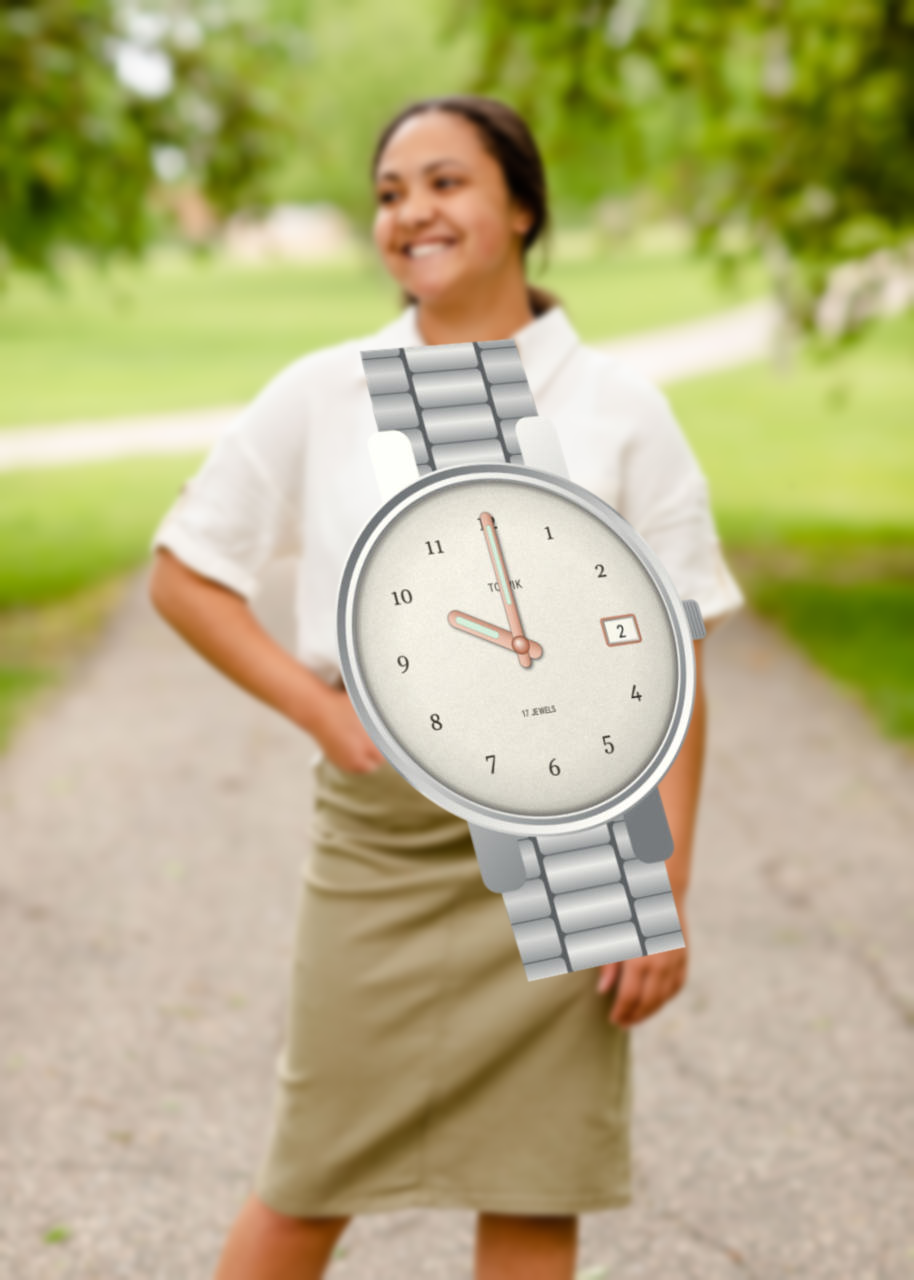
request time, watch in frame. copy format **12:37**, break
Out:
**10:00**
